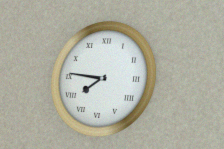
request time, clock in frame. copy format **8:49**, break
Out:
**7:46**
